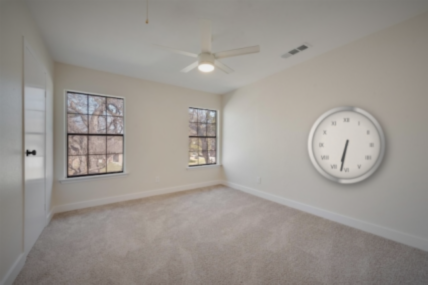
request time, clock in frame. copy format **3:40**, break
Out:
**6:32**
